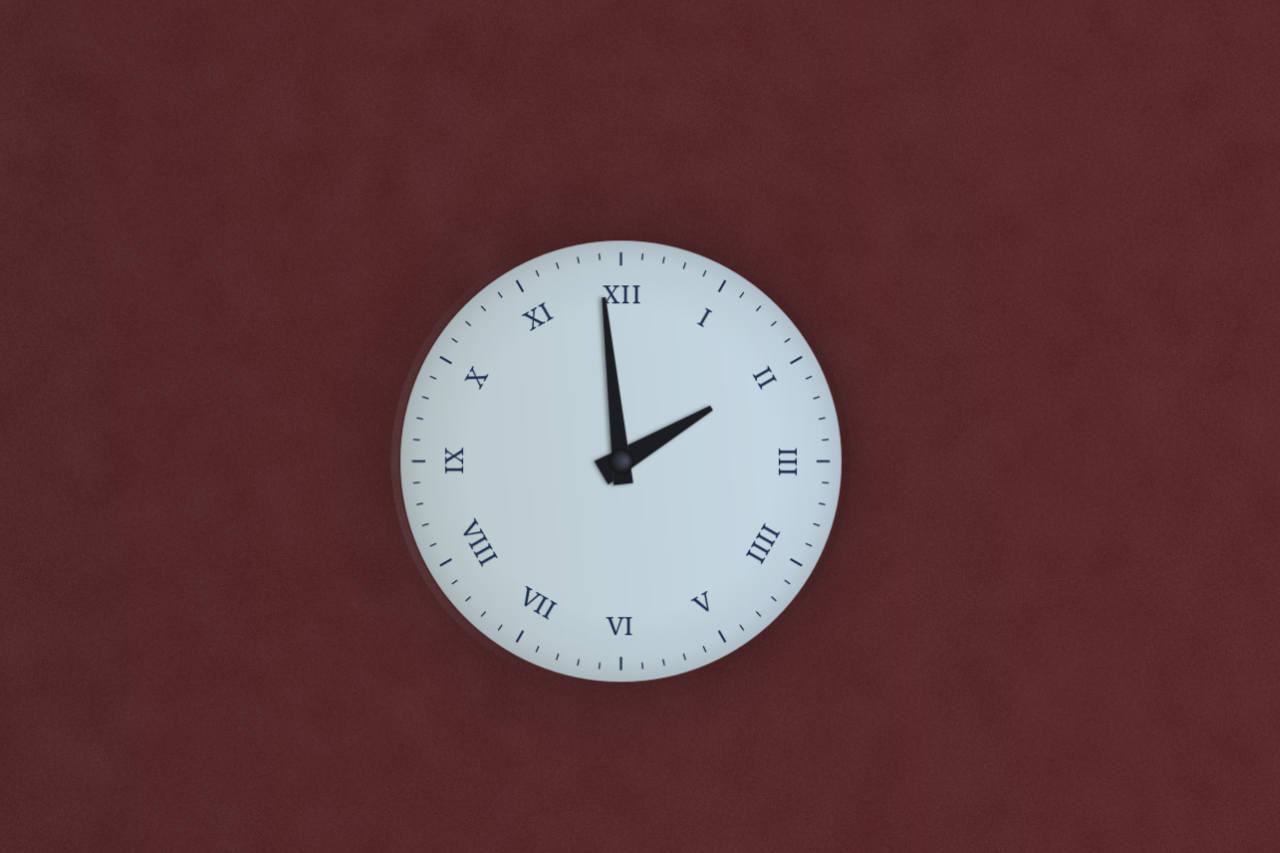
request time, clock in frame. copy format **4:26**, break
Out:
**1:59**
